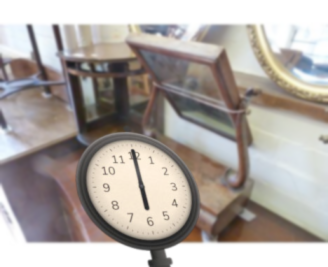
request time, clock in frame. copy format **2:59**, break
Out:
**6:00**
